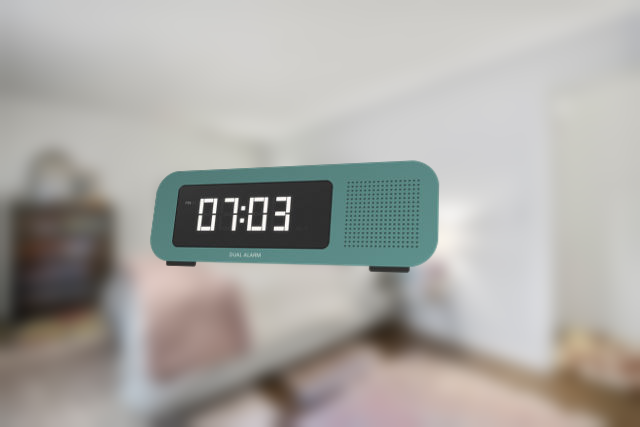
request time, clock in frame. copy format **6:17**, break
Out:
**7:03**
